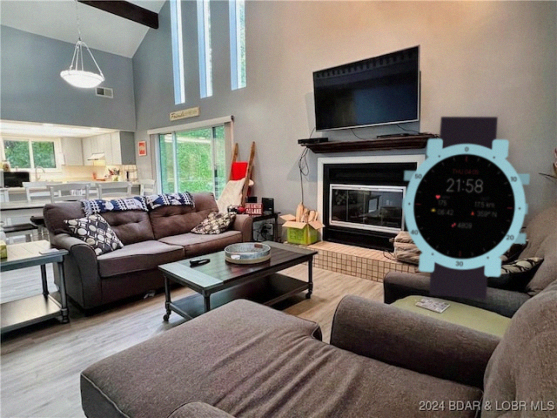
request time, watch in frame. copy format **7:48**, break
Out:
**21:58**
